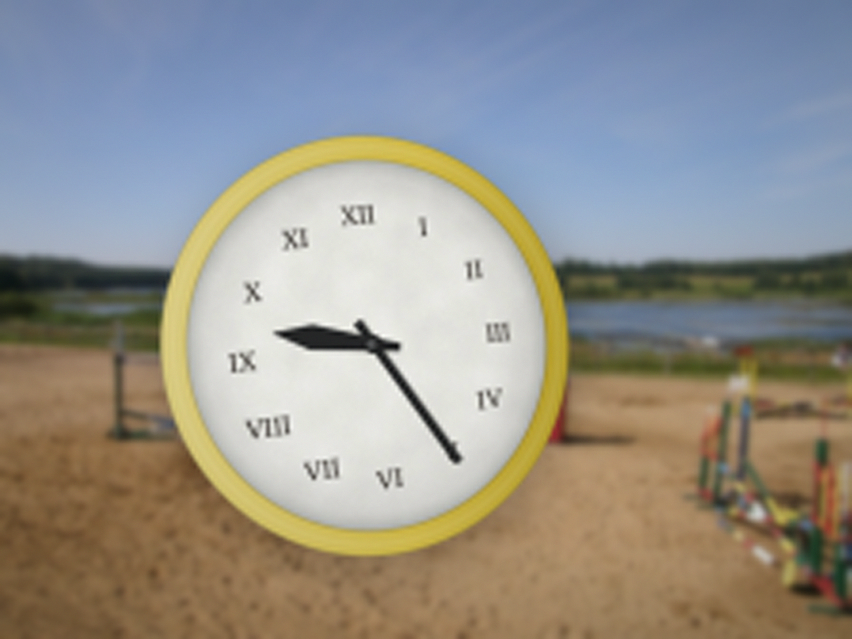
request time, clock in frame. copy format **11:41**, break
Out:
**9:25**
